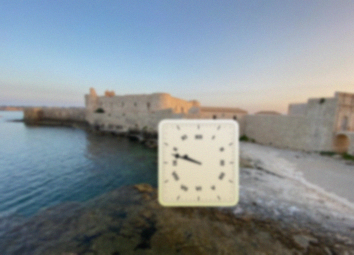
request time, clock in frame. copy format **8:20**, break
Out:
**9:48**
